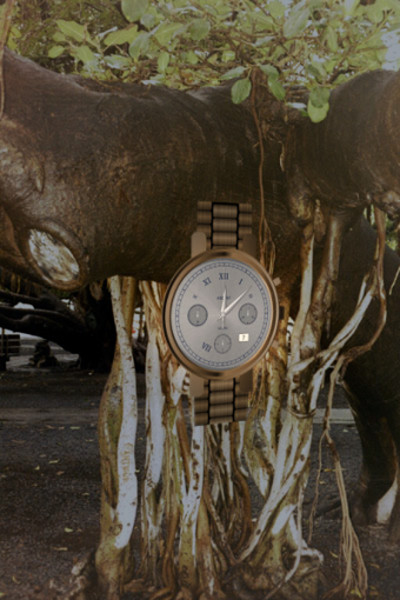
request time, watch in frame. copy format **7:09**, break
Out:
**12:08**
